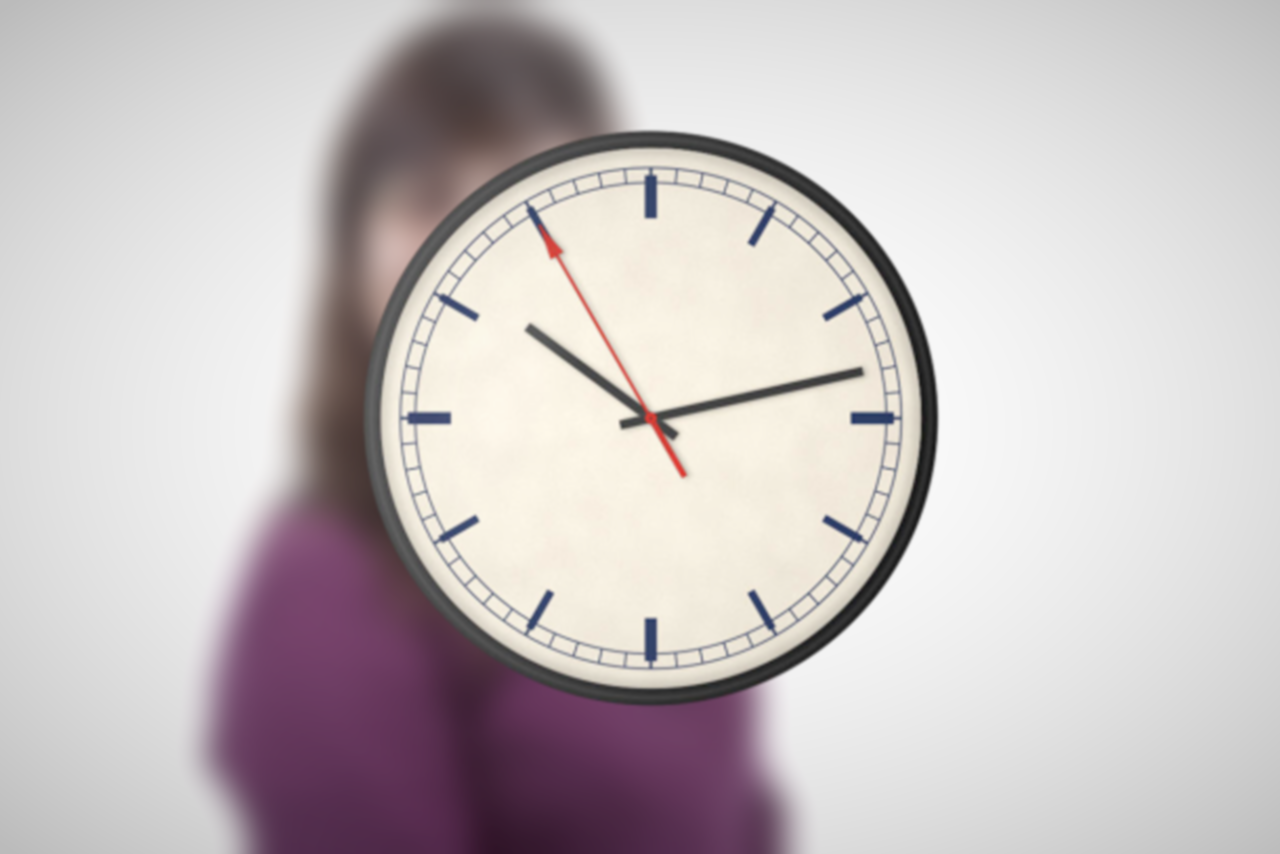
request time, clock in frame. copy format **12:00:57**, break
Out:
**10:12:55**
